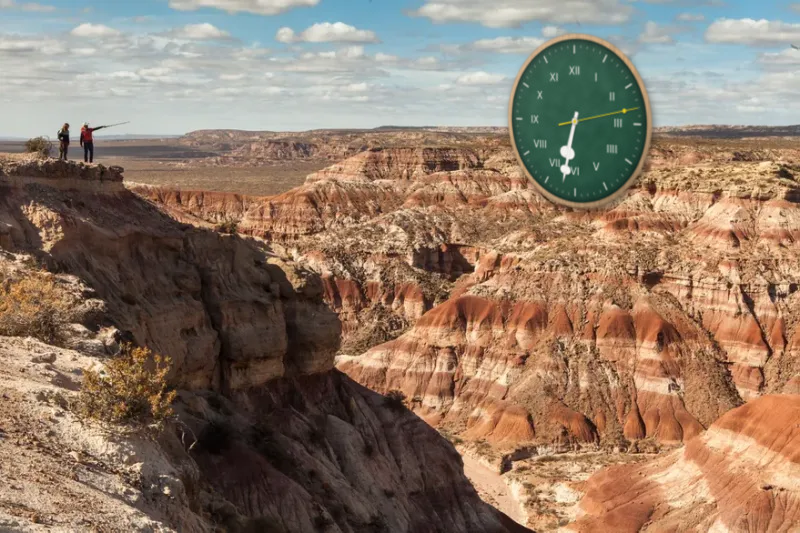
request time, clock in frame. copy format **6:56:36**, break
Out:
**6:32:13**
